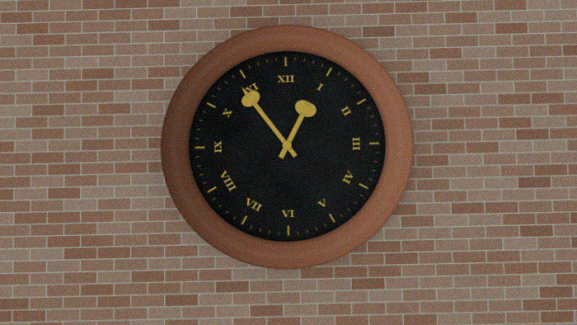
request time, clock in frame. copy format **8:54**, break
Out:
**12:54**
